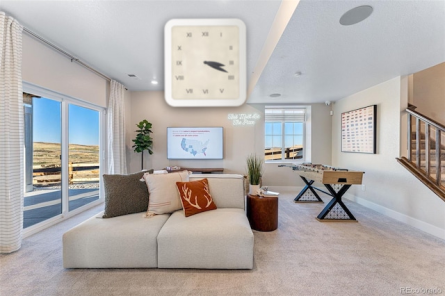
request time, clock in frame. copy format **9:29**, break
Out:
**3:19**
